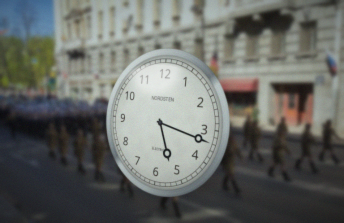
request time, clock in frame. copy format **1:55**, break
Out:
**5:17**
